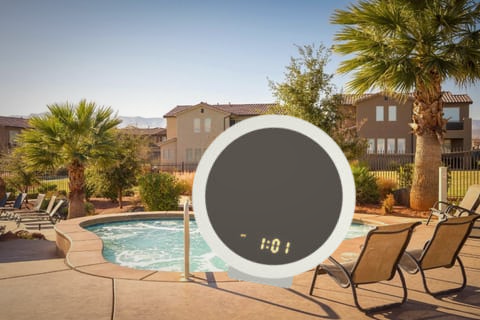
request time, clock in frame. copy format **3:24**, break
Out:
**1:01**
